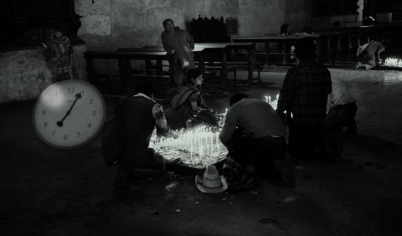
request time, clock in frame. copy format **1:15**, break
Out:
**7:04**
